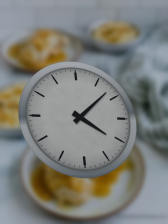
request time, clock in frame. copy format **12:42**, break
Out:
**4:08**
